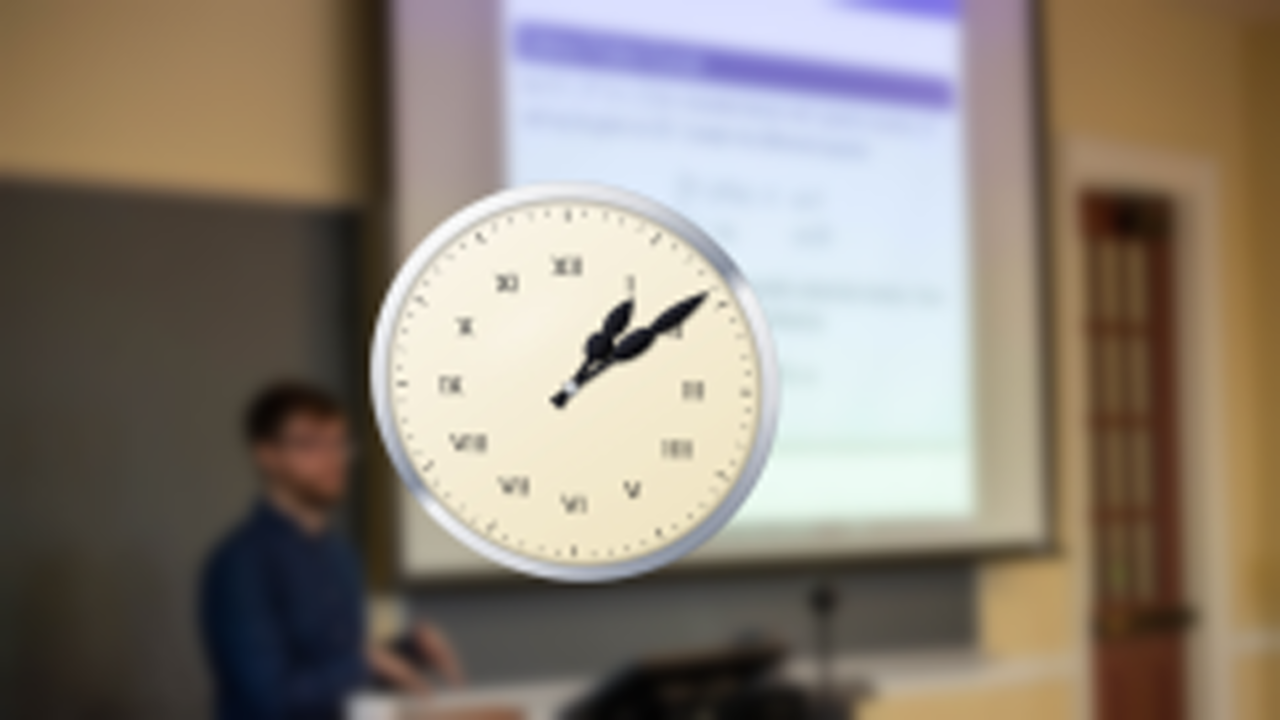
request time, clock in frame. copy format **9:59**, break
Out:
**1:09**
